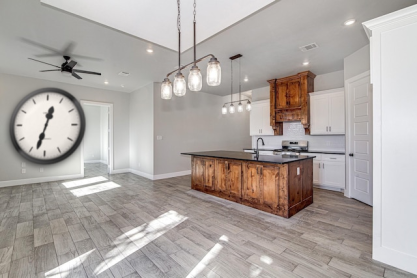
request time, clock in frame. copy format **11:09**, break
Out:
**12:33**
